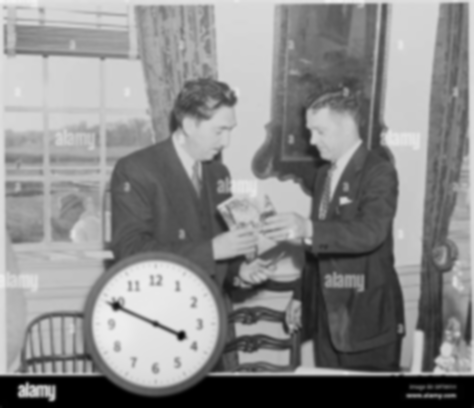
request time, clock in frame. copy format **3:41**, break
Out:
**3:49**
